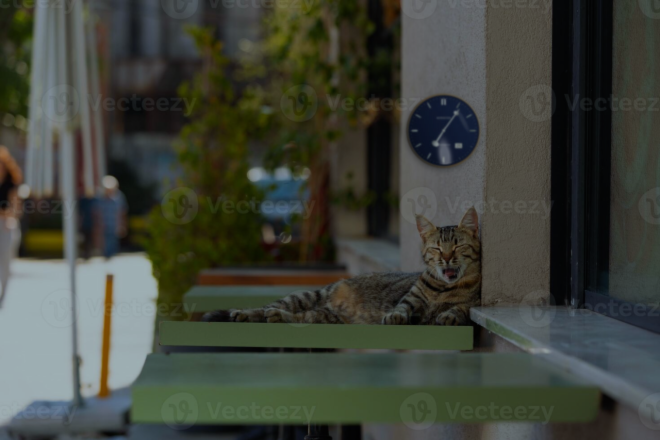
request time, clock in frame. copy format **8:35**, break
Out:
**7:06**
